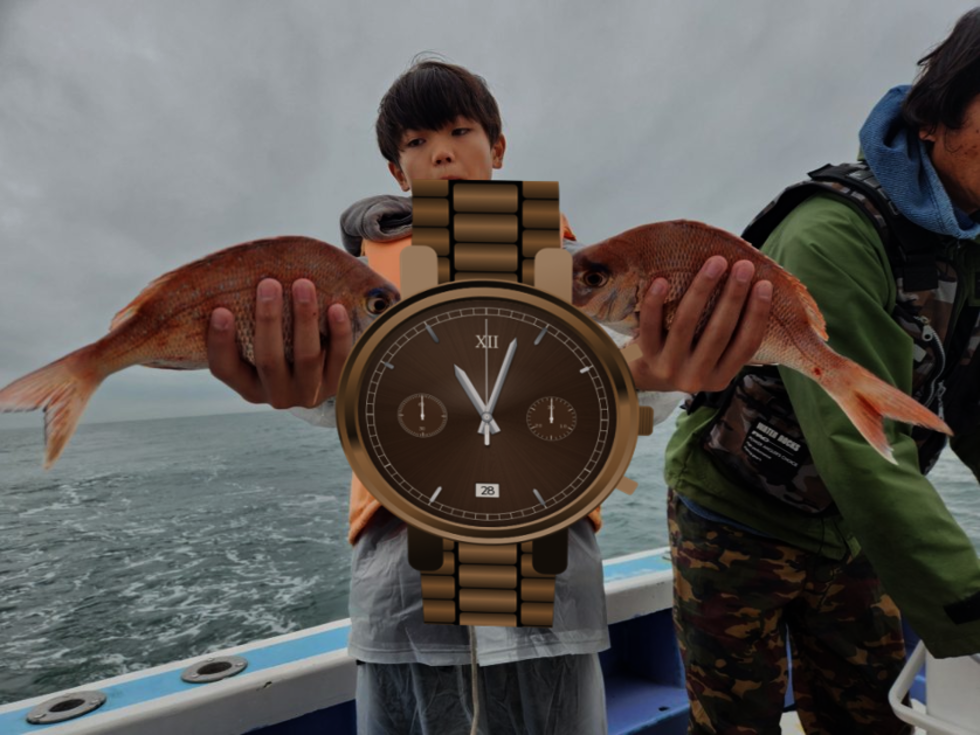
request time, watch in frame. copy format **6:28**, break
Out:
**11:03**
